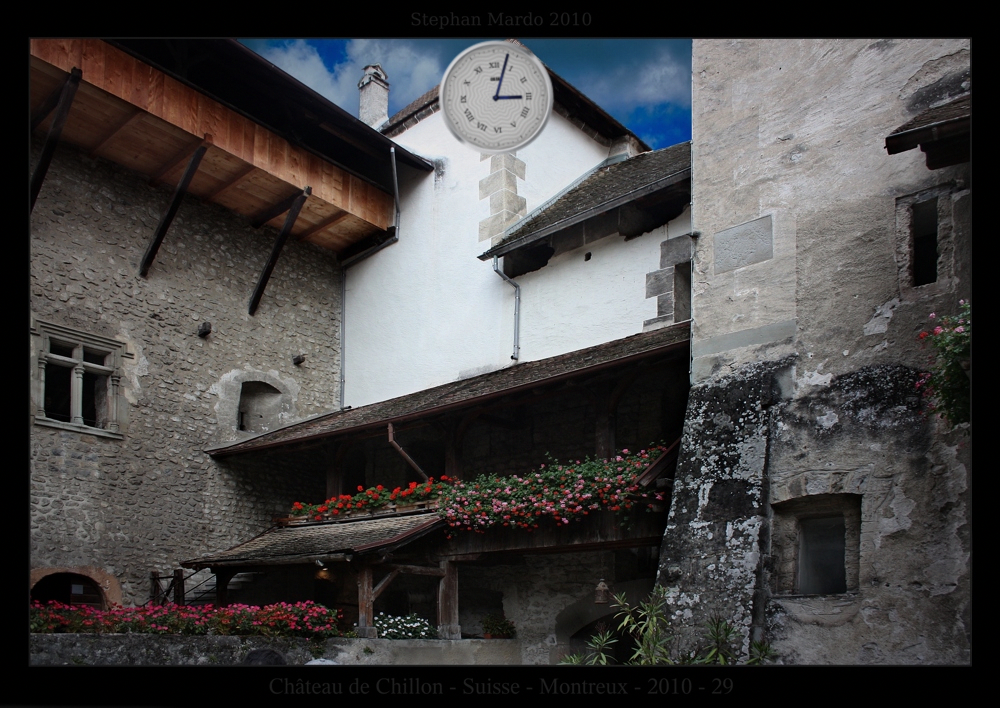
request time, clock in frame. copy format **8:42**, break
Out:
**3:03**
